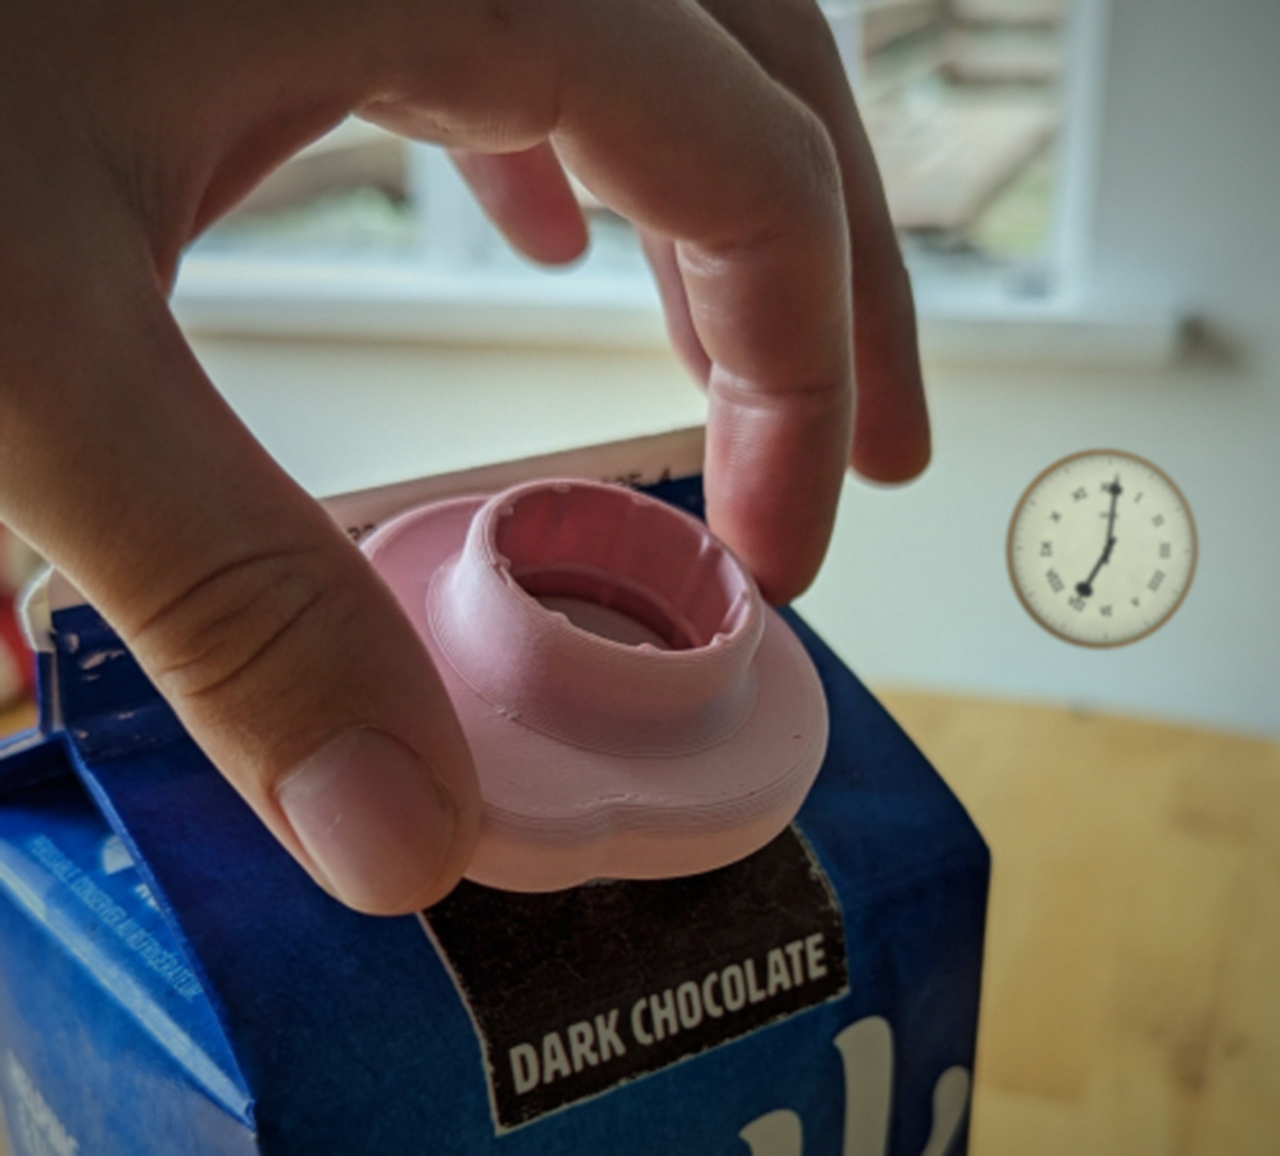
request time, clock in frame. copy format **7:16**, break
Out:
**7:01**
